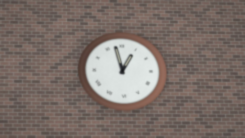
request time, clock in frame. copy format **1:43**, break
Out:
**12:58**
